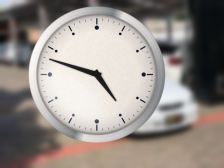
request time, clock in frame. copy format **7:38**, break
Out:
**4:48**
